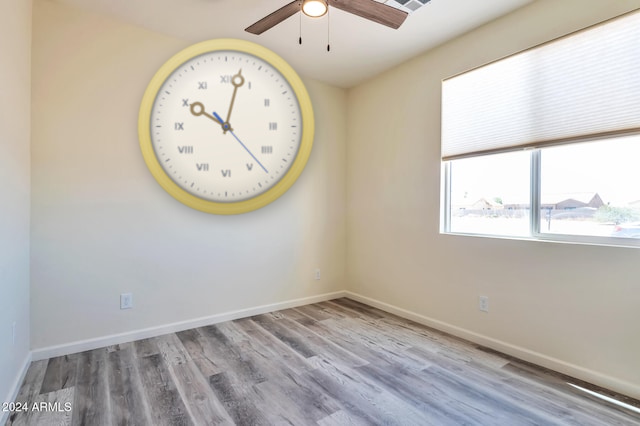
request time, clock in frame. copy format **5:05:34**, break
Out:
**10:02:23**
